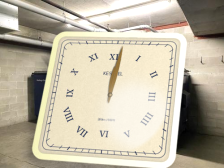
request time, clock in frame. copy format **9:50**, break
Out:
**12:01**
